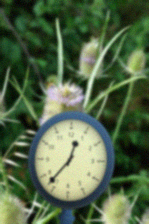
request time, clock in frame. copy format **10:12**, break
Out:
**12:37**
